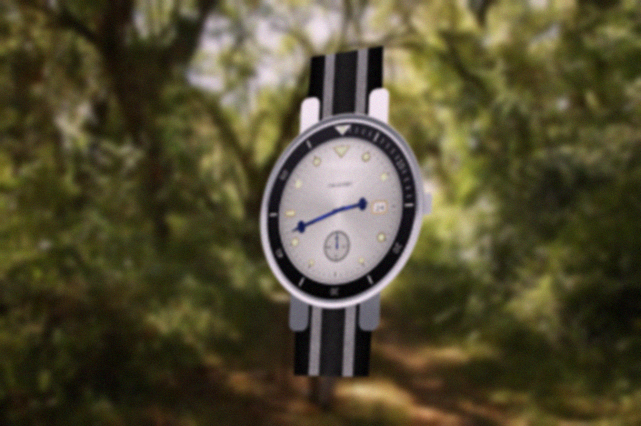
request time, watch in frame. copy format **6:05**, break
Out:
**2:42**
